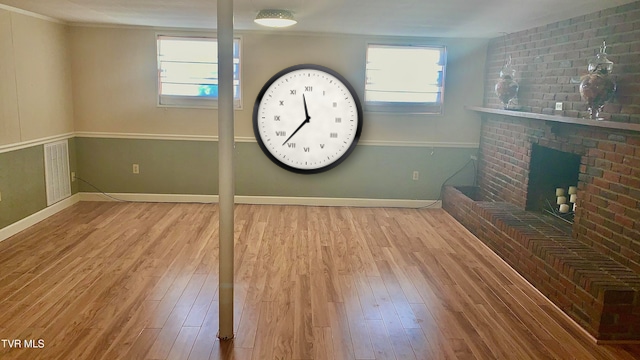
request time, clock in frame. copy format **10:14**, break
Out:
**11:37**
